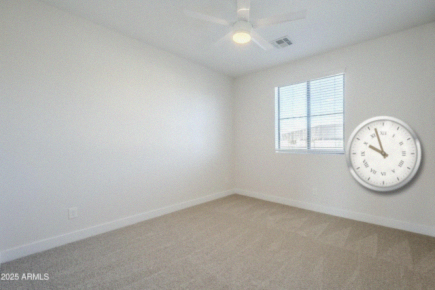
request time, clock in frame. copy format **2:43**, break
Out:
**9:57**
